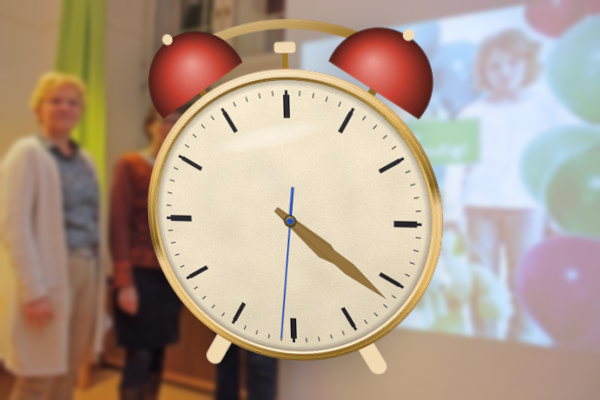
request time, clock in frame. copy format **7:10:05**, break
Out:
**4:21:31**
